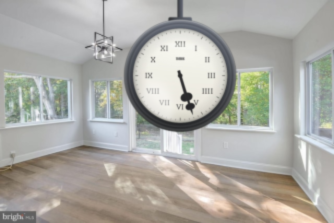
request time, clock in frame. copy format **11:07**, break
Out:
**5:27**
